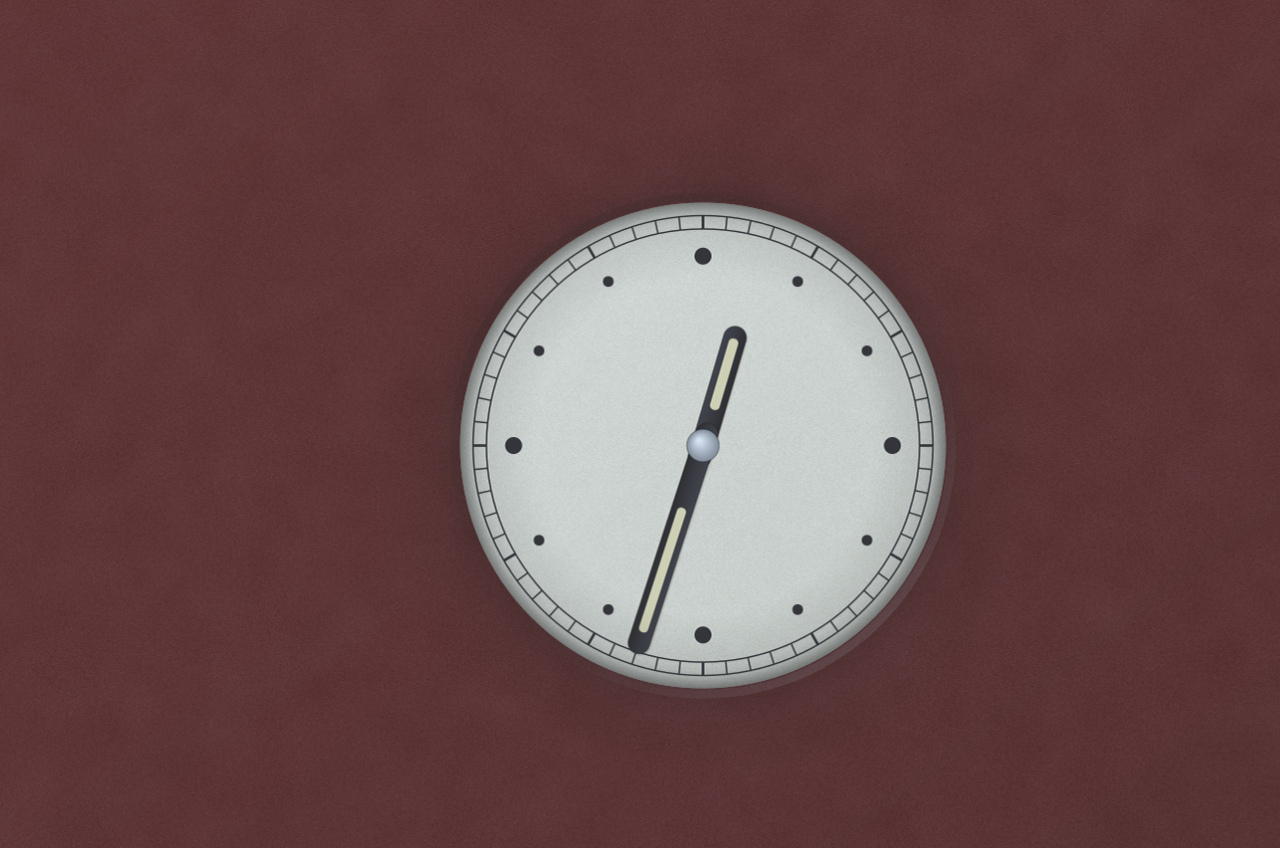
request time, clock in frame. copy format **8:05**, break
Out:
**12:33**
